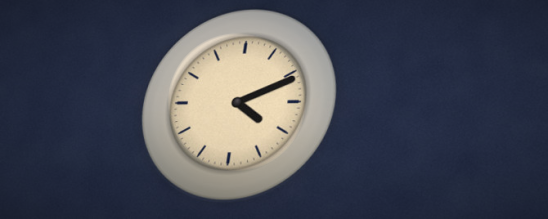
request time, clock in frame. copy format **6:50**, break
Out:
**4:11**
